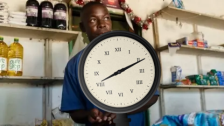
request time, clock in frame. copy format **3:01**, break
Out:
**8:11**
